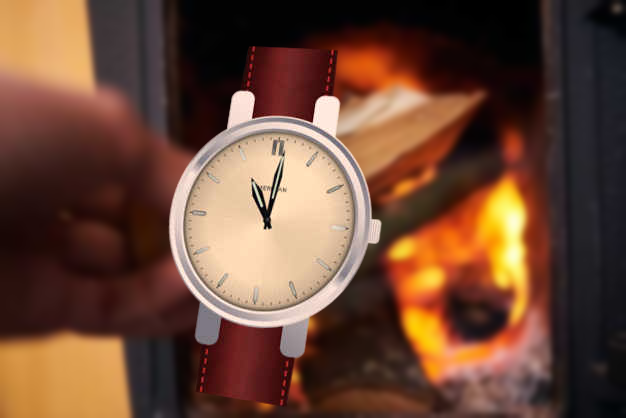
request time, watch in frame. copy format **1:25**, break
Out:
**11:01**
